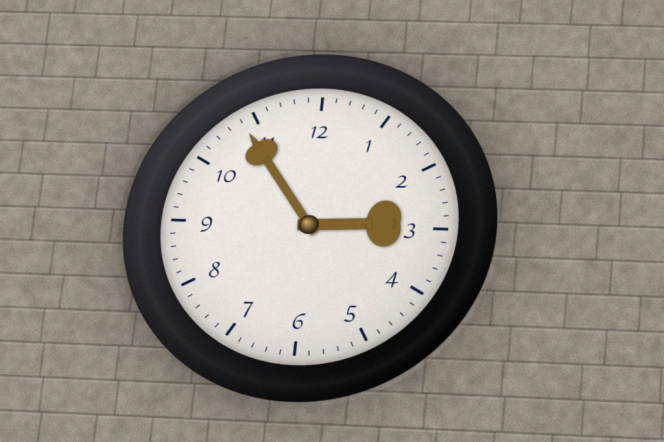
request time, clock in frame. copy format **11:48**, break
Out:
**2:54**
